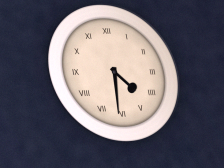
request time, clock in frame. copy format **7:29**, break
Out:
**4:31**
